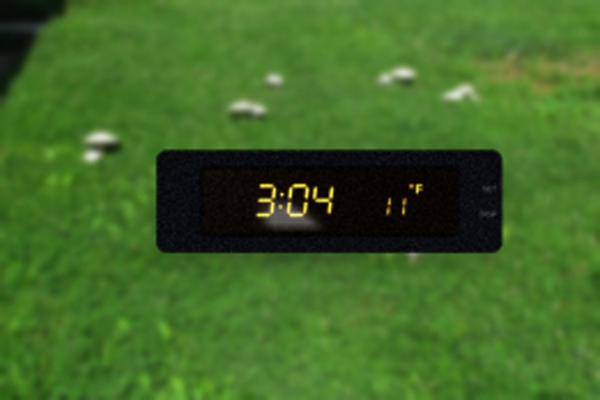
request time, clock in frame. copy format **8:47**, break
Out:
**3:04**
